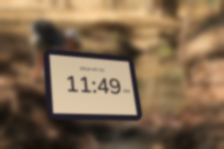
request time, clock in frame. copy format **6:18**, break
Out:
**11:49**
